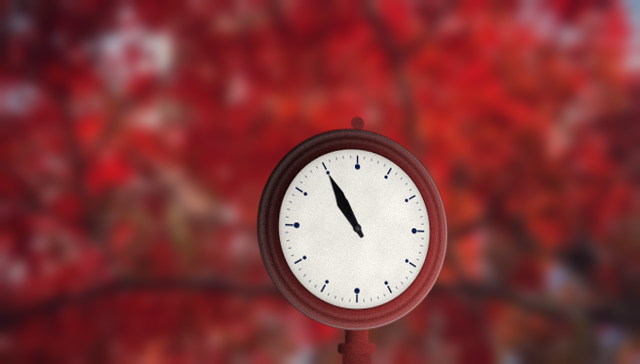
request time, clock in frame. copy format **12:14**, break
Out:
**10:55**
